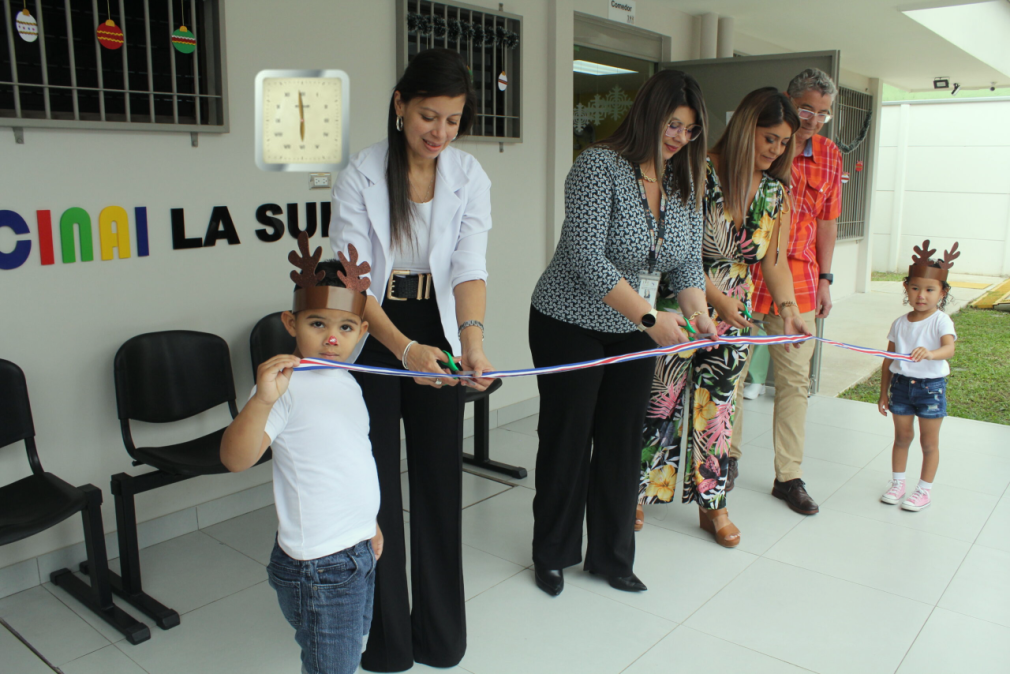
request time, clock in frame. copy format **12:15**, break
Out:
**5:59**
